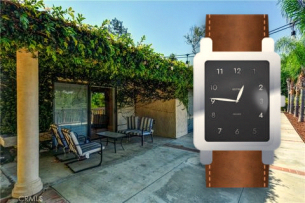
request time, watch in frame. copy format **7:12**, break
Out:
**12:46**
